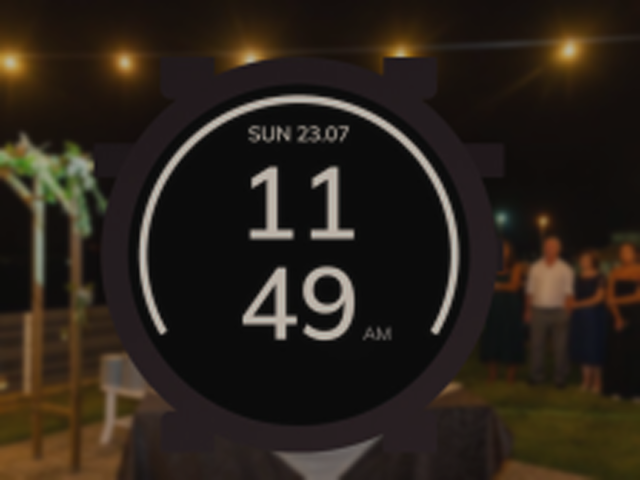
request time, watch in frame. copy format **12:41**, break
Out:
**11:49**
